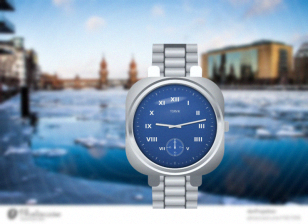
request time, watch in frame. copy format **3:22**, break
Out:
**9:13**
